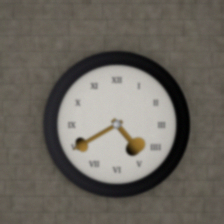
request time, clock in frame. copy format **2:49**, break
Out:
**4:40**
